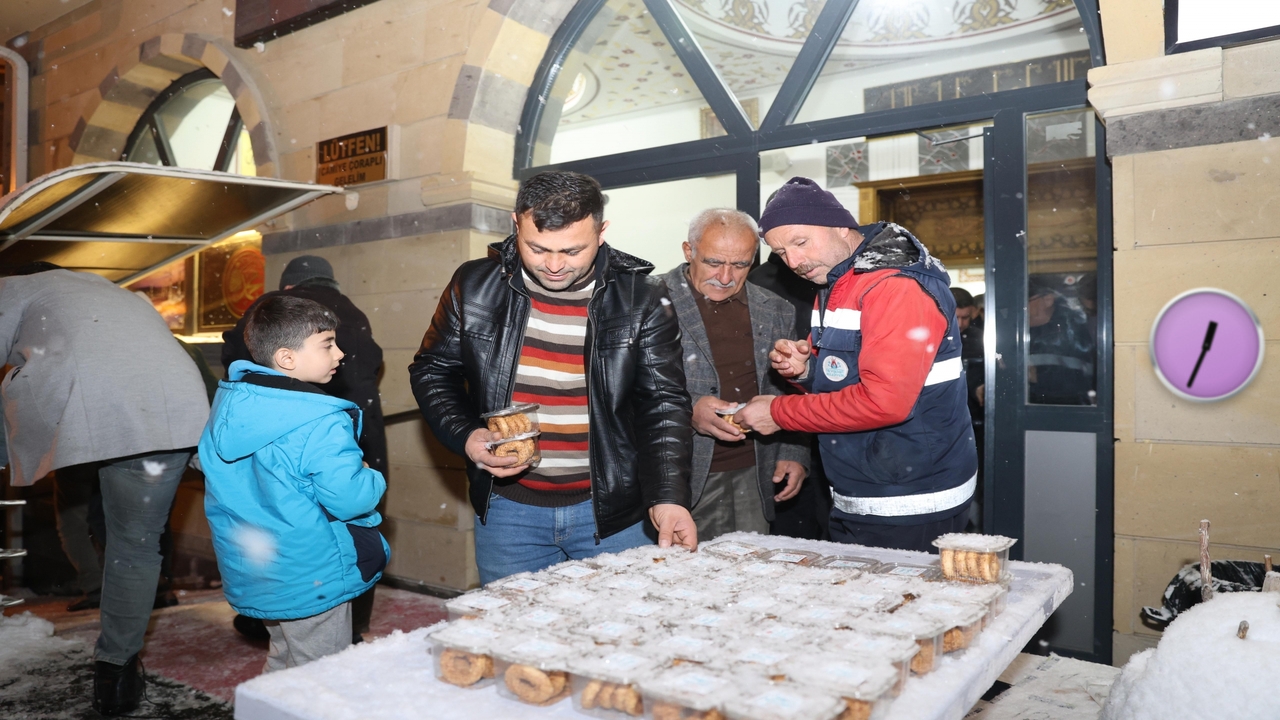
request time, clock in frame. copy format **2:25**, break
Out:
**12:34**
